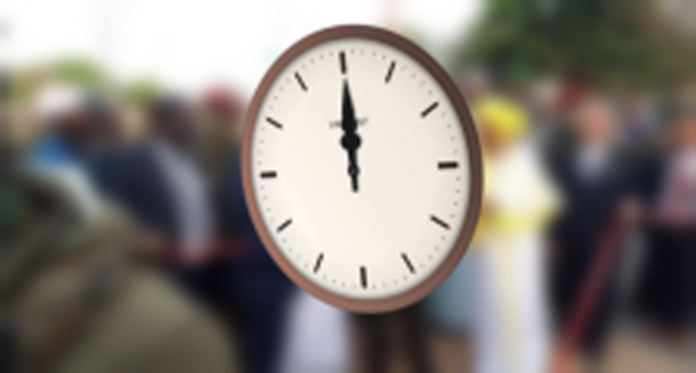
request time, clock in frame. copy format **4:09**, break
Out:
**12:00**
